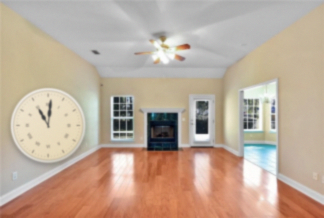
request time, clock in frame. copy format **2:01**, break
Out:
**11:01**
